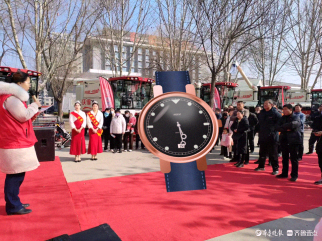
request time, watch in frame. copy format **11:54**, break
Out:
**5:29**
